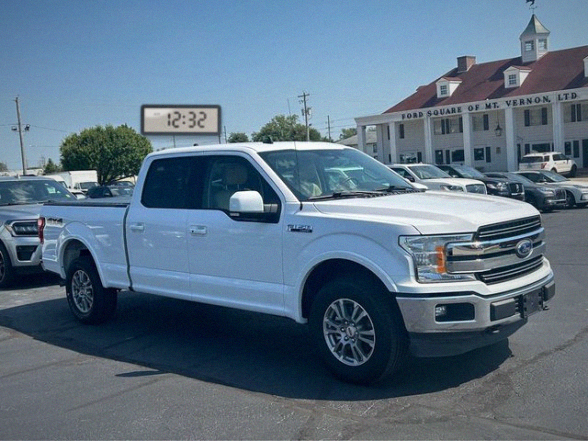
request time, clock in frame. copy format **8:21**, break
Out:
**12:32**
